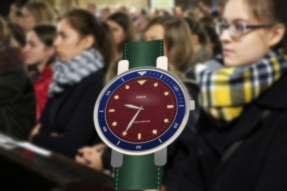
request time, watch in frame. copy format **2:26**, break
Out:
**9:35**
